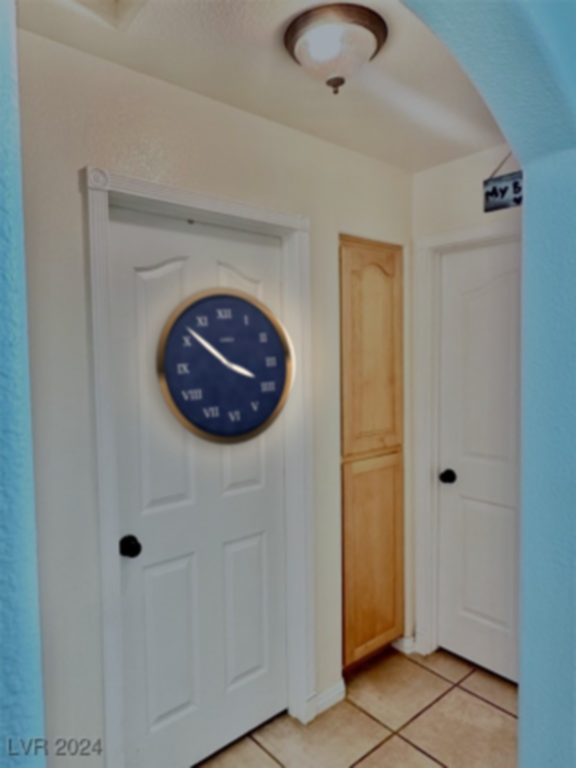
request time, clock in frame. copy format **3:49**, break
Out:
**3:52**
